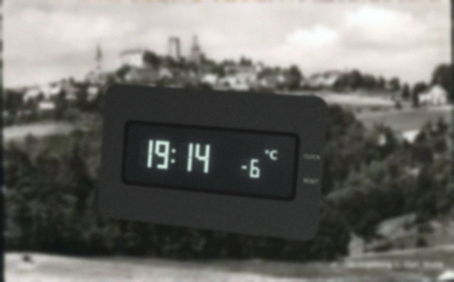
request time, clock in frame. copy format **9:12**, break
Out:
**19:14**
